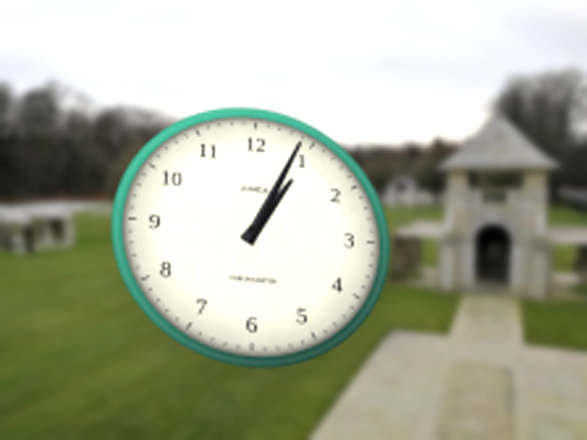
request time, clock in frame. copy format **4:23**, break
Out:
**1:04**
